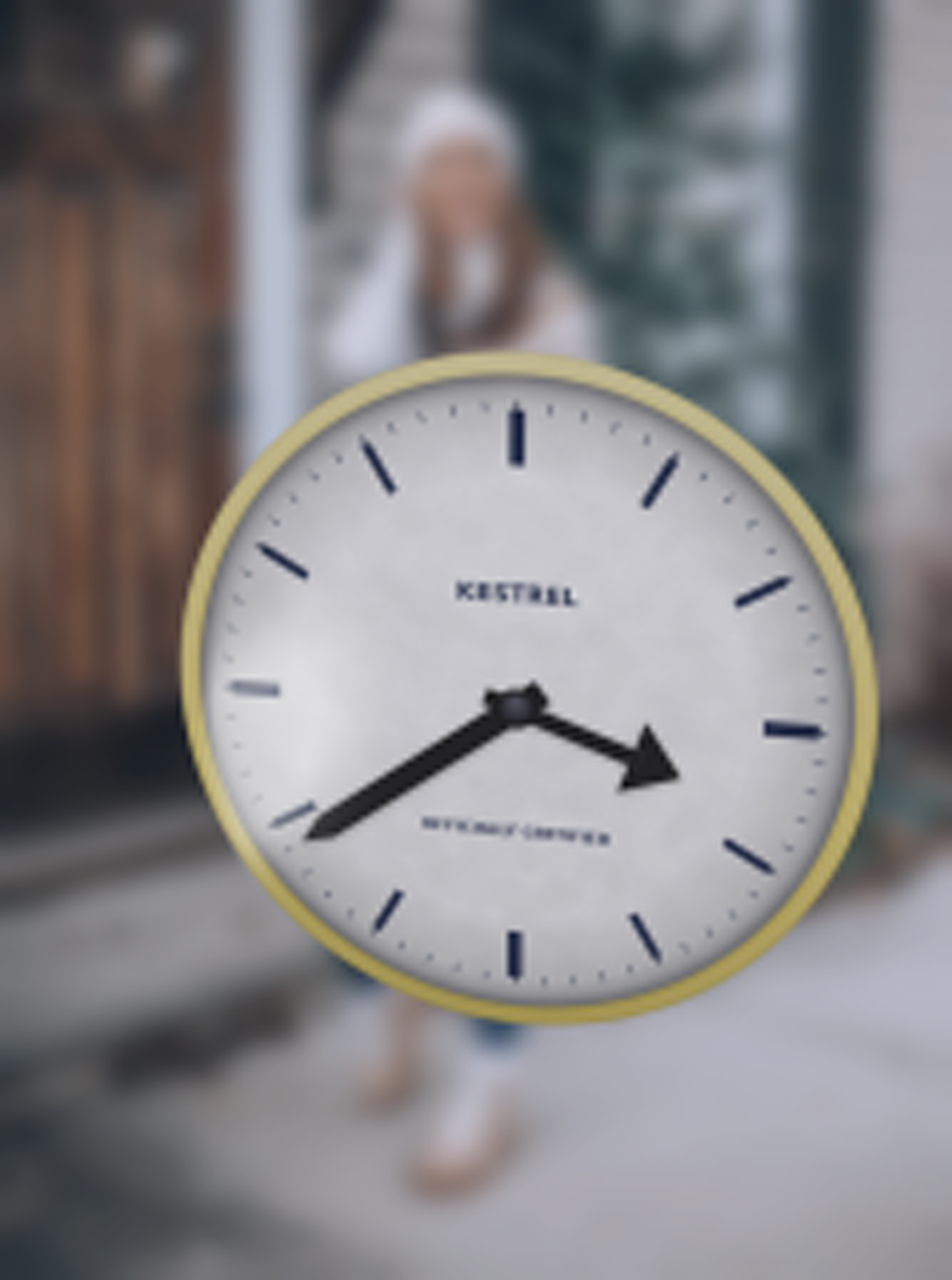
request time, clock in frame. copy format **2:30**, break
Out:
**3:39**
